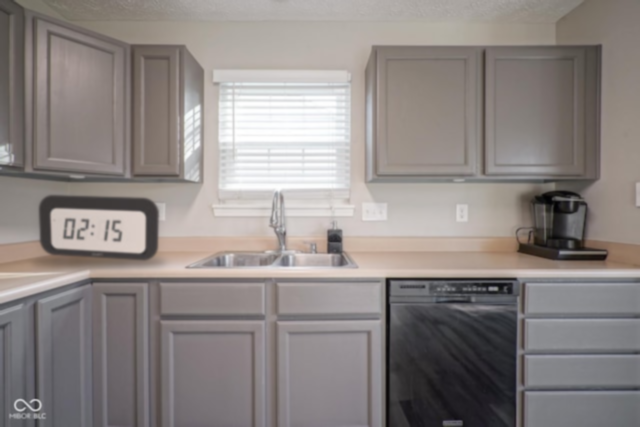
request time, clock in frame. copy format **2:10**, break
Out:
**2:15**
